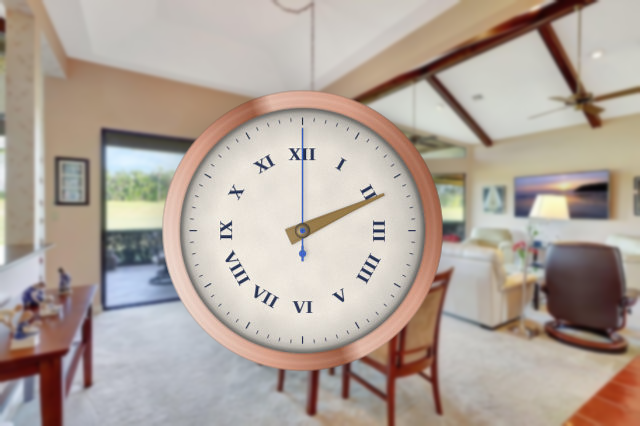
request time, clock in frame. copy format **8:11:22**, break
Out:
**2:11:00**
